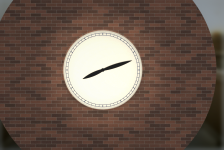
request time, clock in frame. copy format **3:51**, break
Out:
**8:12**
